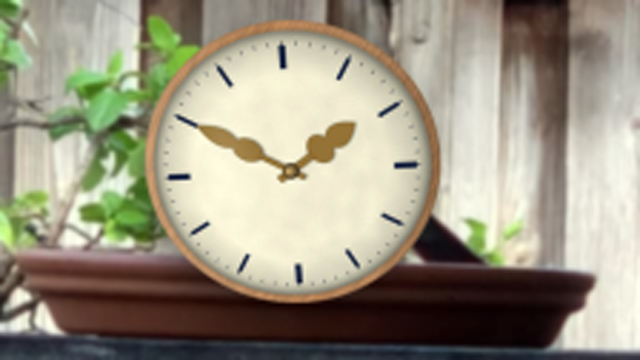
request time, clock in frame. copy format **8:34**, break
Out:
**1:50**
